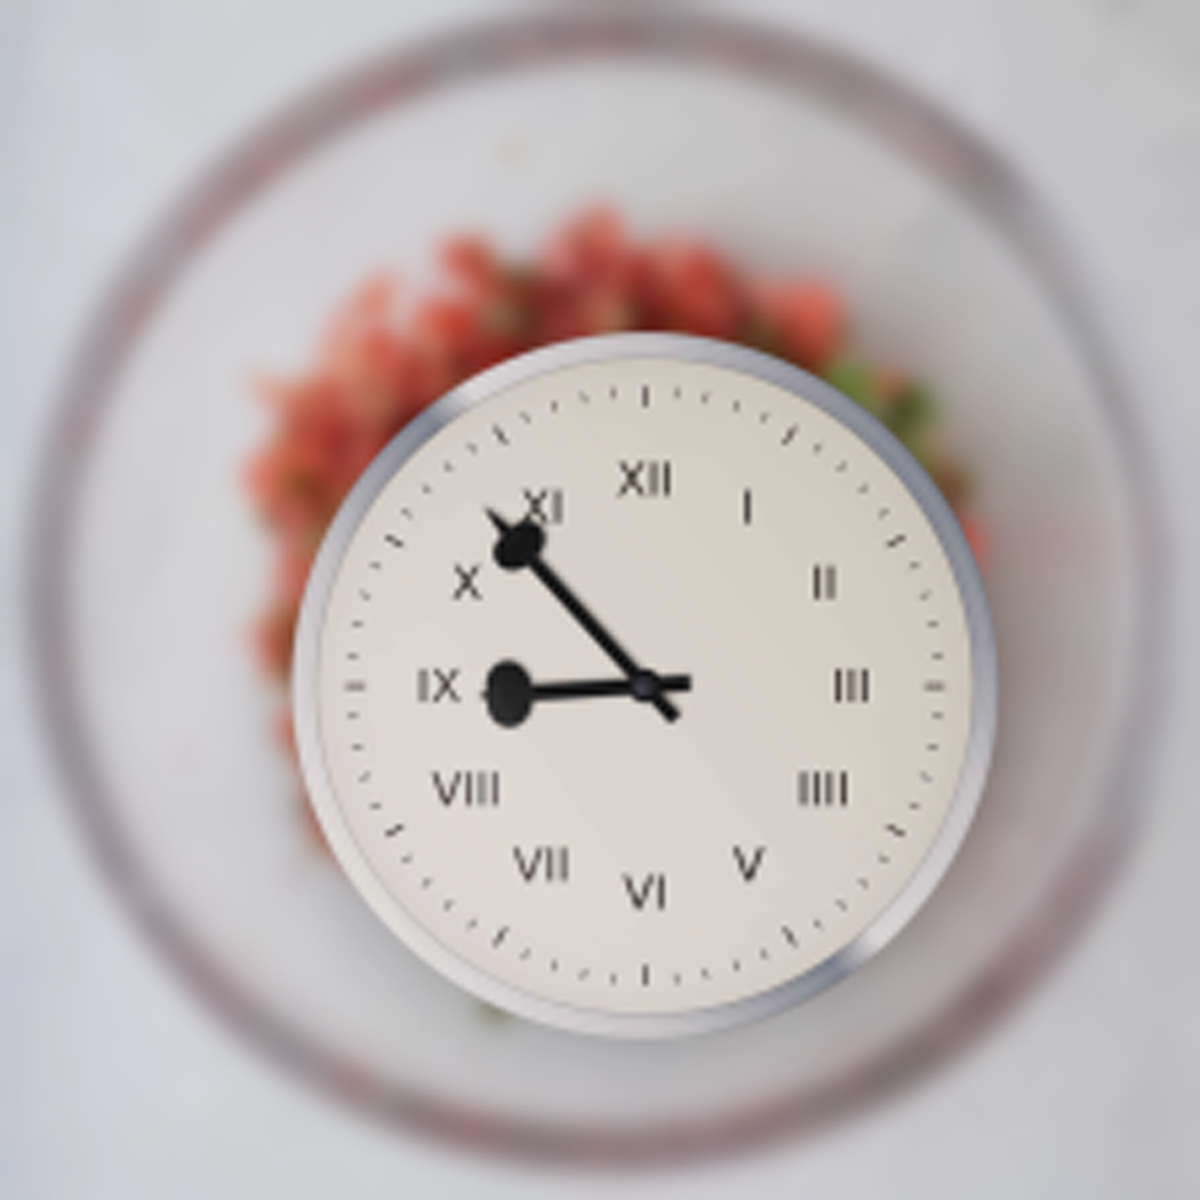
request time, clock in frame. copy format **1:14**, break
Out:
**8:53**
